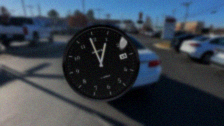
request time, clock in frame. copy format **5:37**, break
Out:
**12:59**
